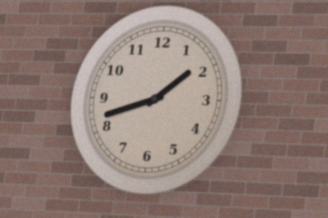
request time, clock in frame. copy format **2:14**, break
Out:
**1:42**
